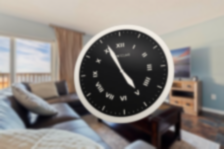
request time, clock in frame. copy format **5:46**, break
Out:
**4:56**
